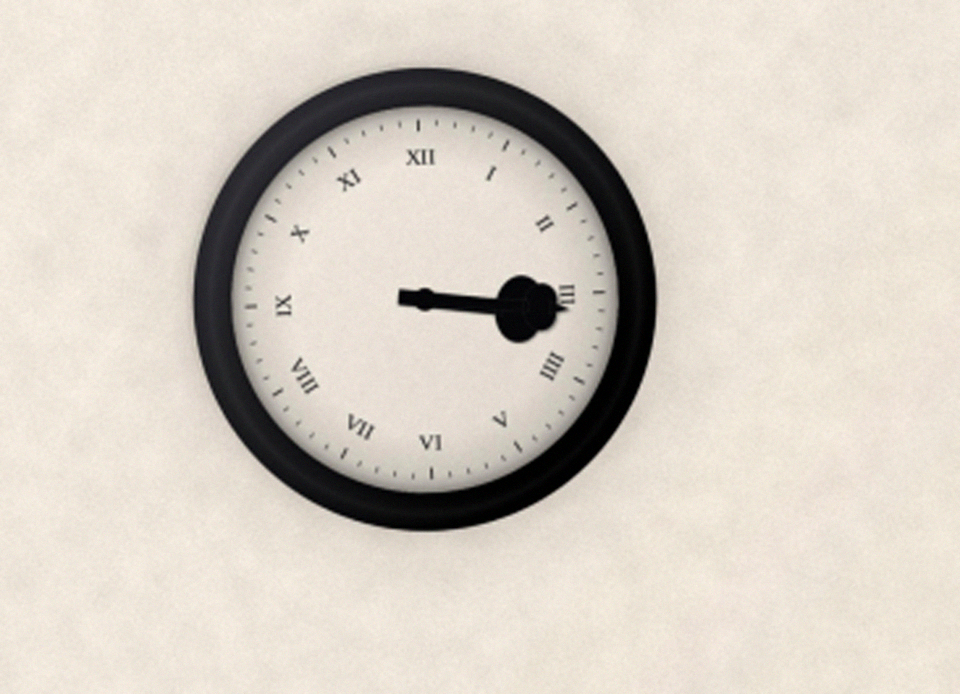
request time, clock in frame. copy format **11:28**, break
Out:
**3:16**
